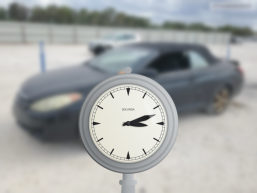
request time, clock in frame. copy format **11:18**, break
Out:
**3:12**
